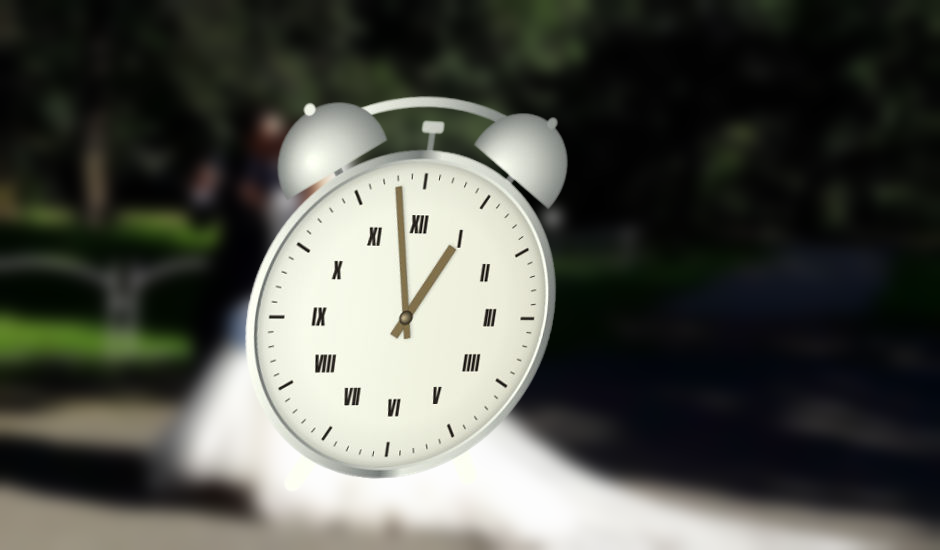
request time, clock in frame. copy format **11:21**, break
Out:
**12:58**
